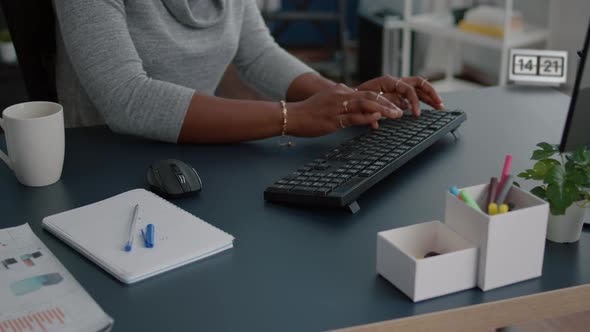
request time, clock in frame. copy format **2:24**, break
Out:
**14:21**
